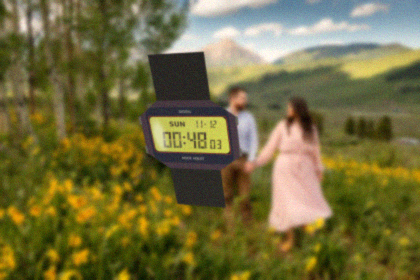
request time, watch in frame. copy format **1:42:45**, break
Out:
**0:48:03**
